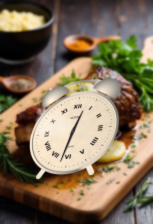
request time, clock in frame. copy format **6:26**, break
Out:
**12:32**
